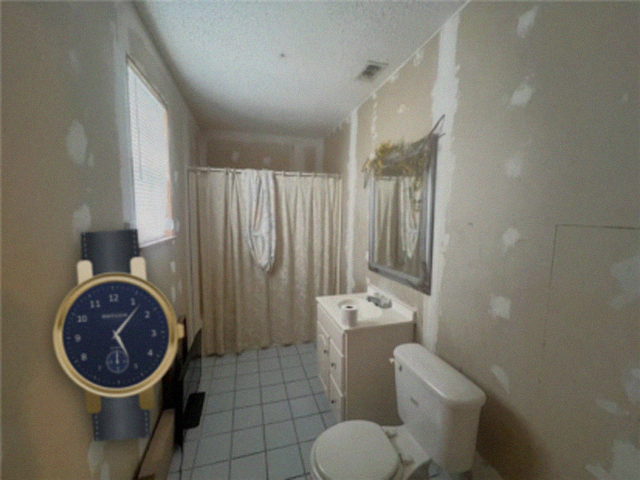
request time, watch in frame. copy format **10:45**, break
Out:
**5:07**
